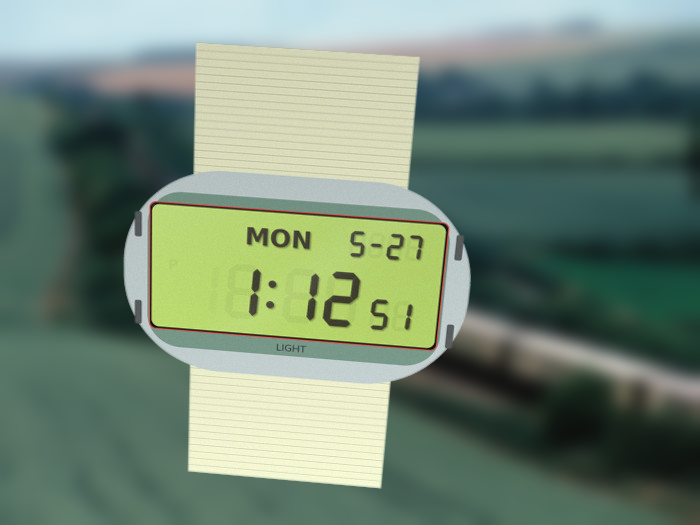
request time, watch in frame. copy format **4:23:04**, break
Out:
**1:12:51**
